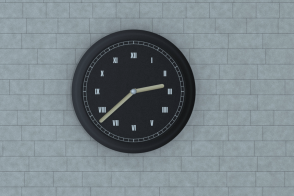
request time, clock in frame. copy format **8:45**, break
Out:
**2:38**
